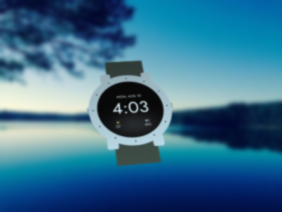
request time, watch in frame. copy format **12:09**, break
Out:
**4:03**
